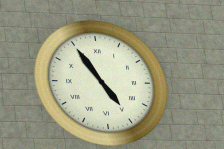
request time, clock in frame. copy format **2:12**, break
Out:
**4:55**
